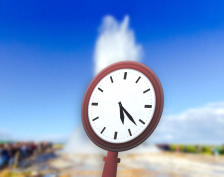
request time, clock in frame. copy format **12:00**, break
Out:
**5:22**
